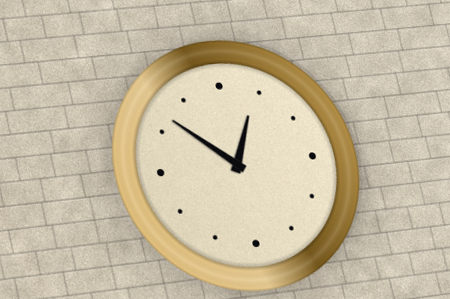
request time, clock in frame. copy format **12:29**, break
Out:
**12:52**
